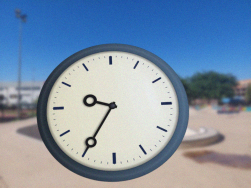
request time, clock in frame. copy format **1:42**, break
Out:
**9:35**
